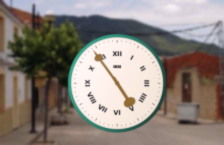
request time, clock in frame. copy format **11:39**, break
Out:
**4:54**
